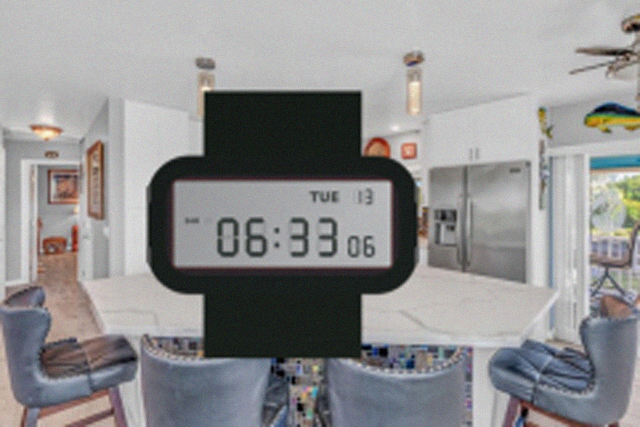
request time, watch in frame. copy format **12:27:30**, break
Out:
**6:33:06**
